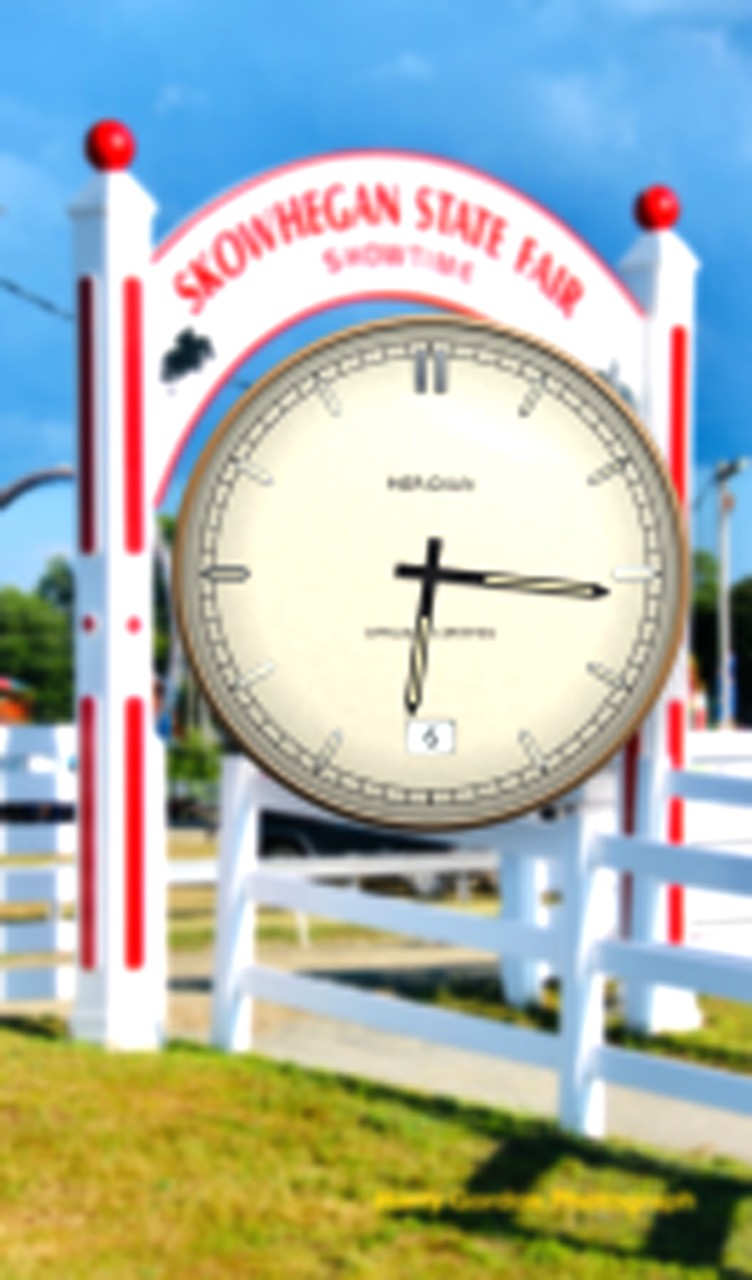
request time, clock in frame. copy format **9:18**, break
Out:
**6:16**
